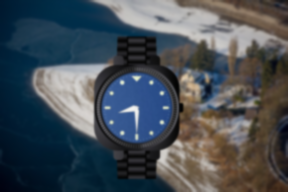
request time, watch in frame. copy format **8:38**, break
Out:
**8:30**
